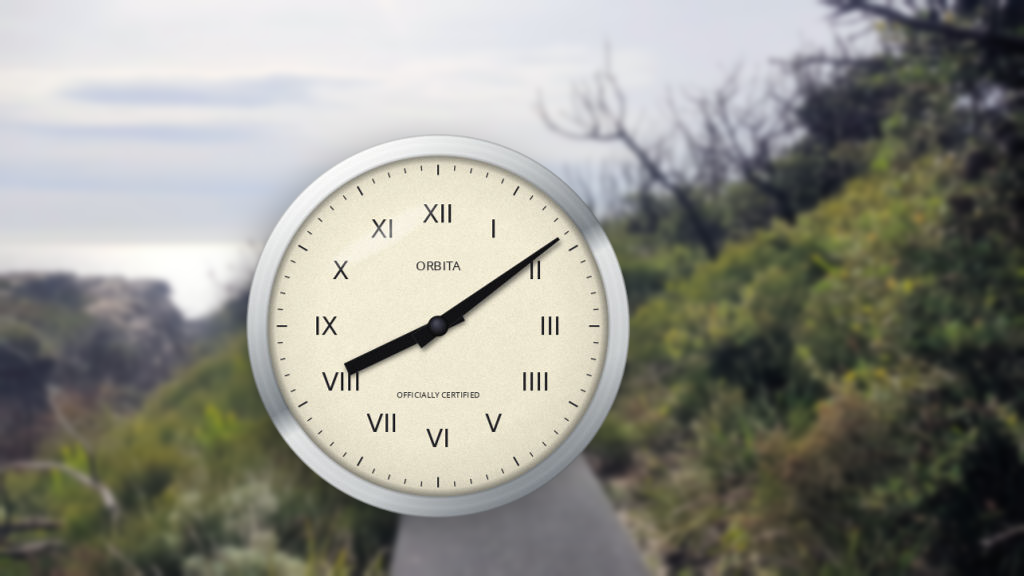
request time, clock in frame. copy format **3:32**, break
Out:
**8:09**
